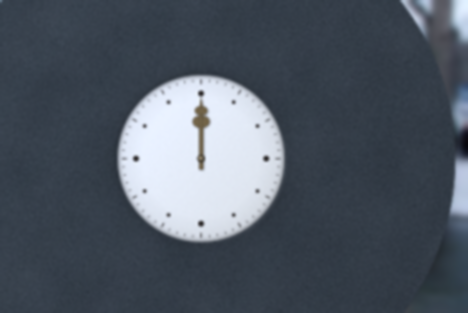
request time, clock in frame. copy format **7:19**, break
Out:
**12:00**
